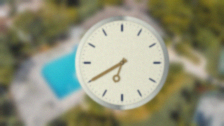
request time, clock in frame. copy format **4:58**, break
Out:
**6:40**
